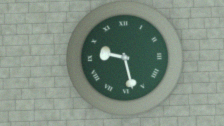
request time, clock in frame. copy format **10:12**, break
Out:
**9:28**
